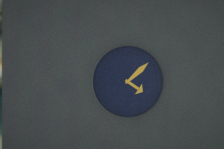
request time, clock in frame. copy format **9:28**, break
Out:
**4:08**
